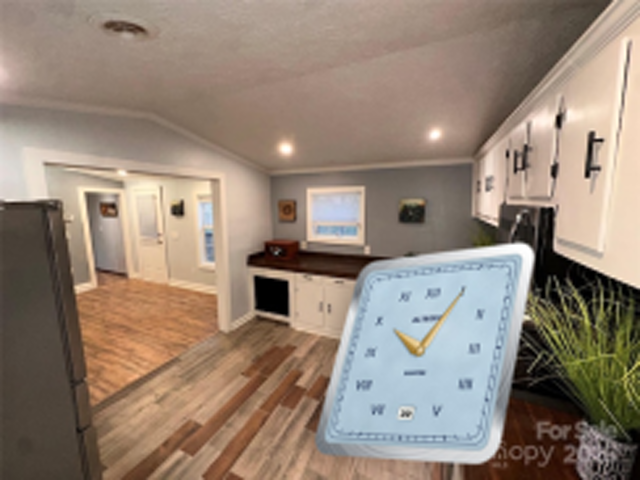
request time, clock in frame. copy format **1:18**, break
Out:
**10:05**
